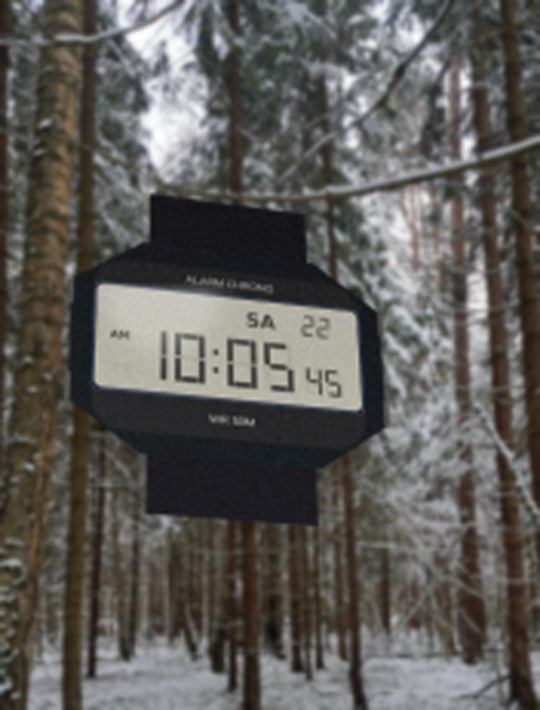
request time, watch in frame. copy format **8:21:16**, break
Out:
**10:05:45**
